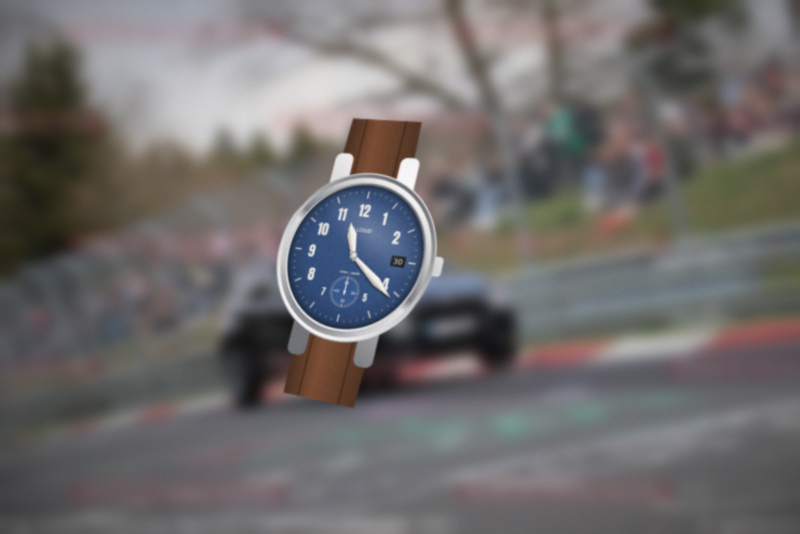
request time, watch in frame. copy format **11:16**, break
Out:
**11:21**
